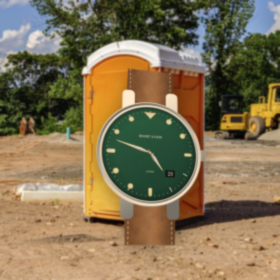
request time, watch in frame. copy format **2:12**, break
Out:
**4:48**
